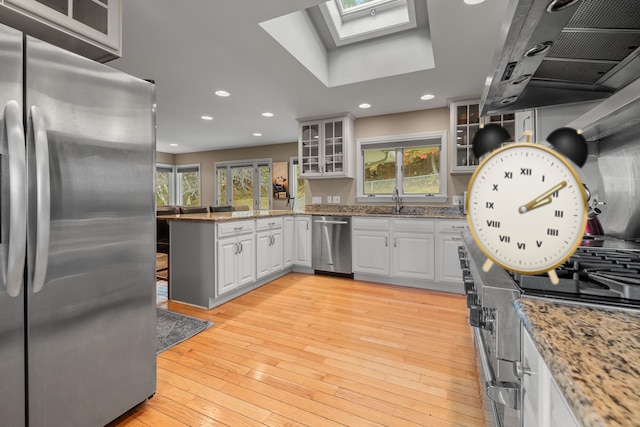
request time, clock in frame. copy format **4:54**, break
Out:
**2:09**
